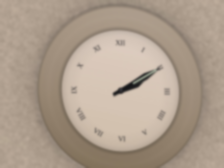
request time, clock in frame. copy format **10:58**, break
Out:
**2:10**
